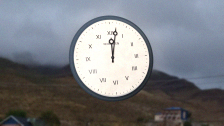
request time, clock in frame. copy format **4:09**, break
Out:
**12:02**
